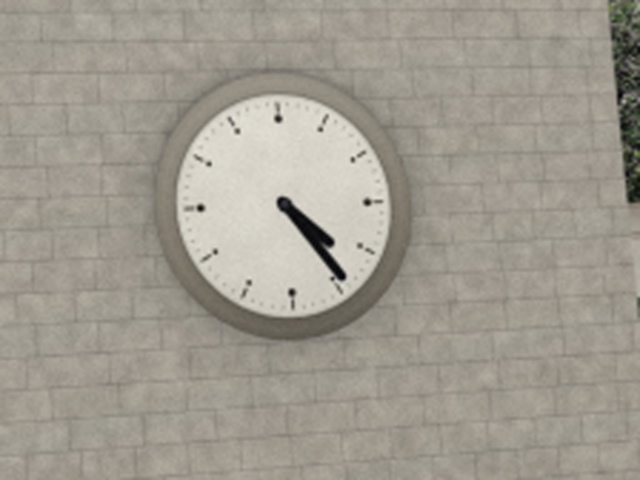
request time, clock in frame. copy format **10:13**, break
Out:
**4:24**
